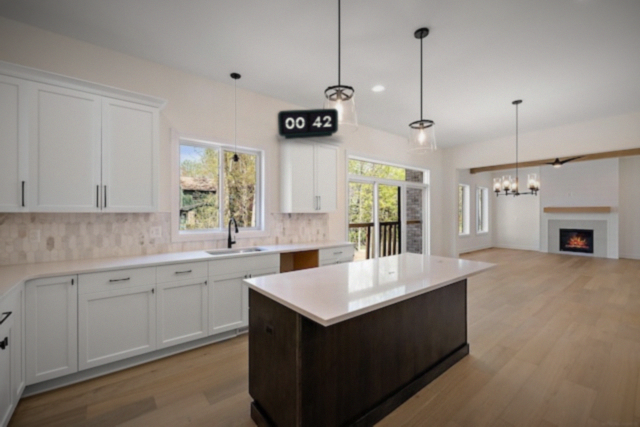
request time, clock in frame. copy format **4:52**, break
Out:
**0:42**
